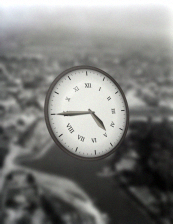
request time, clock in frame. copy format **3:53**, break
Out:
**4:45**
